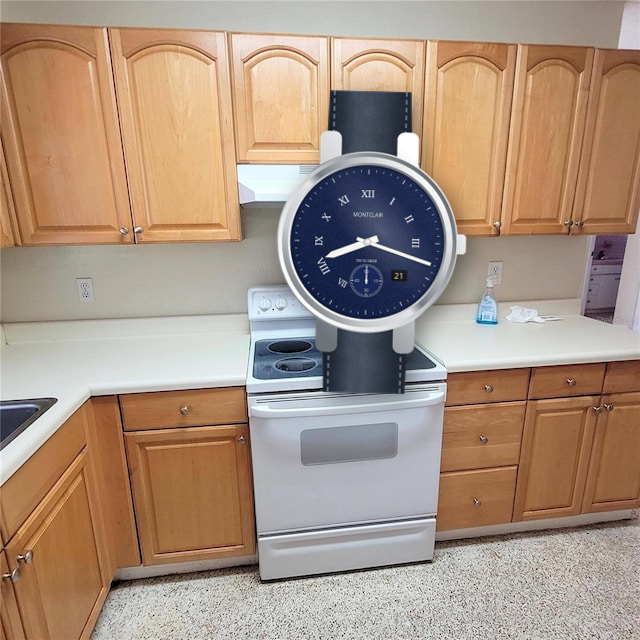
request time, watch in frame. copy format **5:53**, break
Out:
**8:18**
